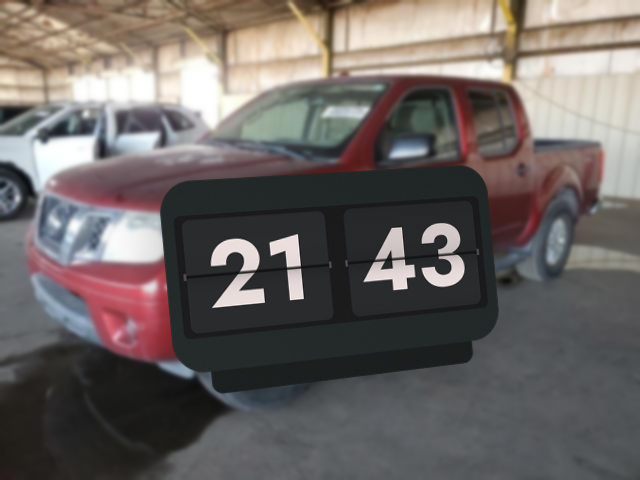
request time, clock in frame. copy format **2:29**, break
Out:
**21:43**
